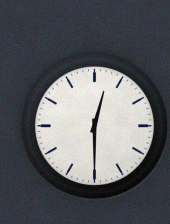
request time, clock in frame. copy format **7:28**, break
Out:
**12:30**
